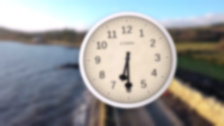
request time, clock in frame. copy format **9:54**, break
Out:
**6:30**
